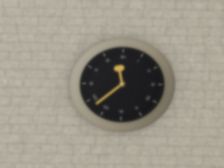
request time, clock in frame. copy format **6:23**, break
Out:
**11:38**
